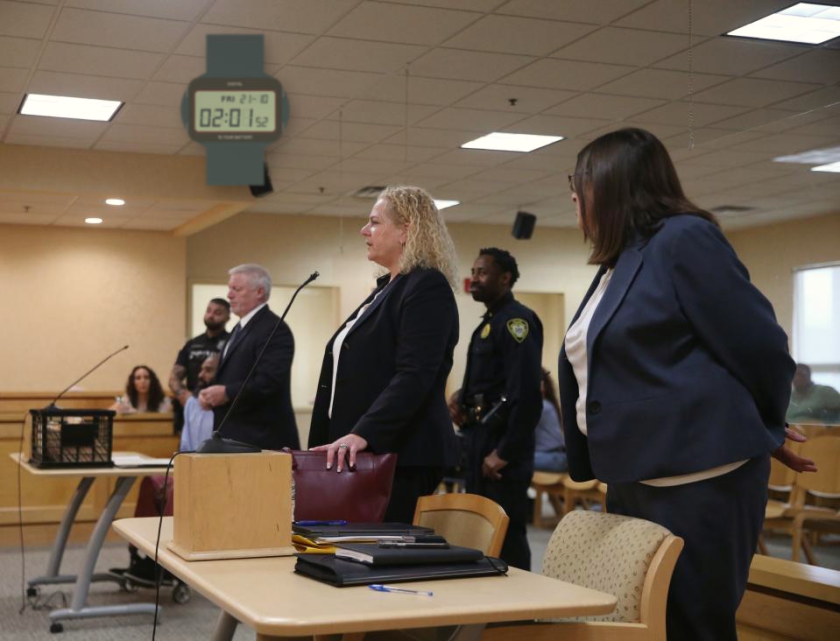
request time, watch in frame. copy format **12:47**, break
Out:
**2:01**
